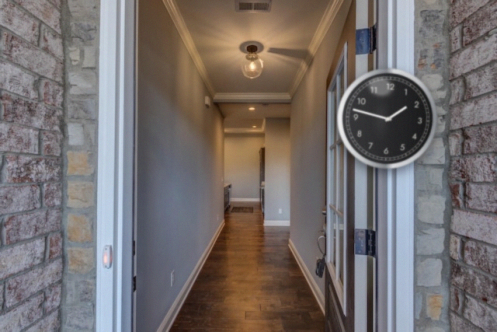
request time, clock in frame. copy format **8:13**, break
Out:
**1:47**
